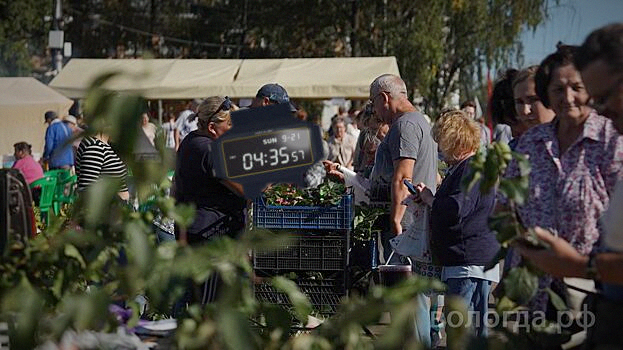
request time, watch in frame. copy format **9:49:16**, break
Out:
**4:35:57**
